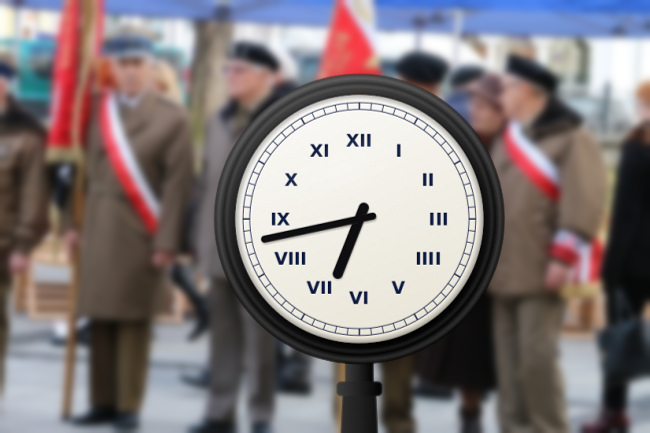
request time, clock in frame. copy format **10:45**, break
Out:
**6:43**
